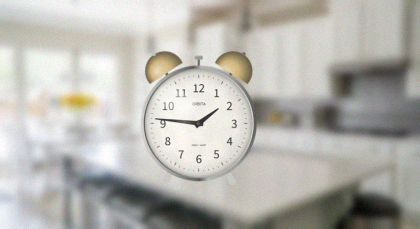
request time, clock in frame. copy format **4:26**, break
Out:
**1:46**
